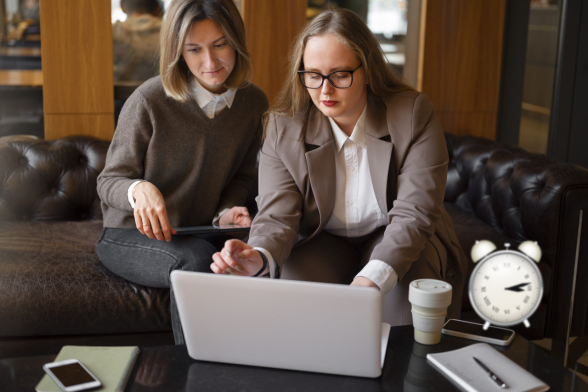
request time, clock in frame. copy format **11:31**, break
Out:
**3:13**
